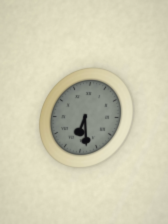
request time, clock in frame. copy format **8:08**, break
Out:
**6:28**
